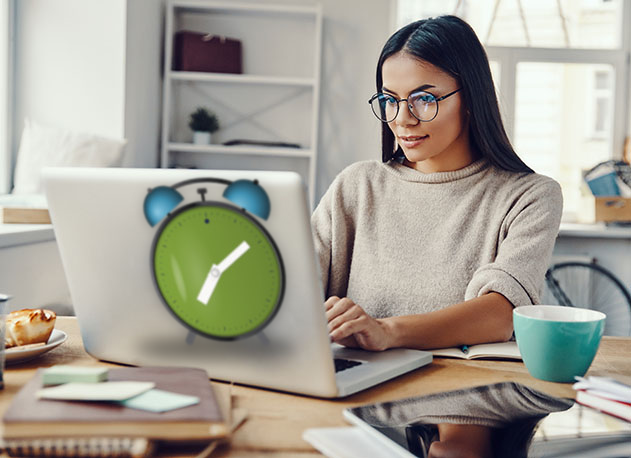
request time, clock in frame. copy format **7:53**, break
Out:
**7:09**
